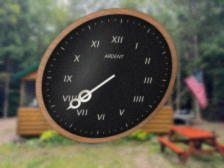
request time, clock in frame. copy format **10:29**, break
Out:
**7:38**
